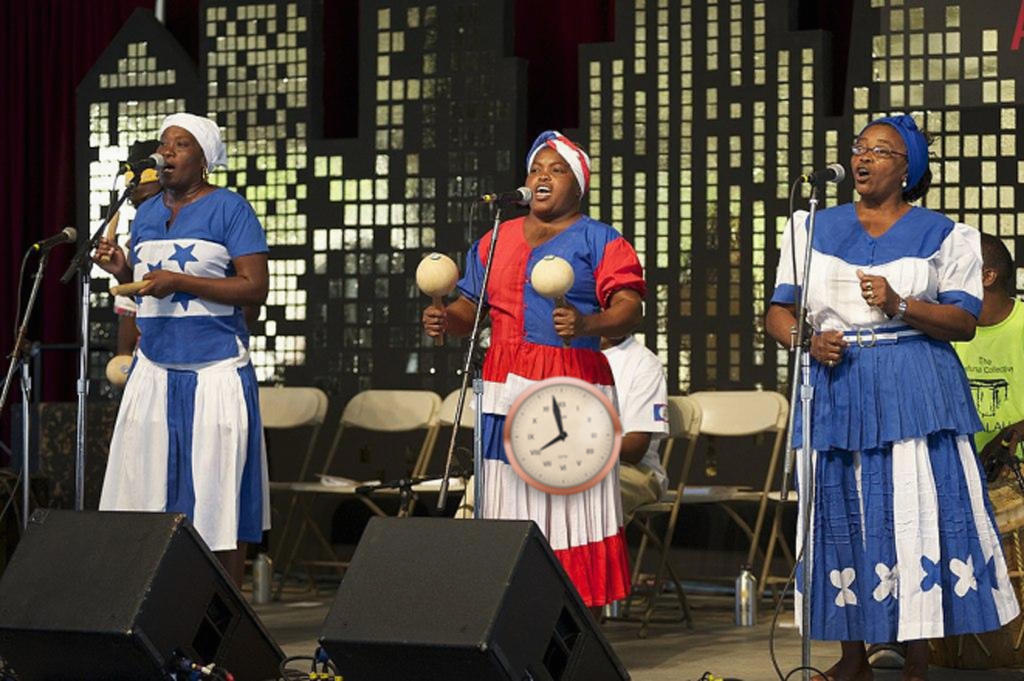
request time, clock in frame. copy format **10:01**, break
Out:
**7:58**
